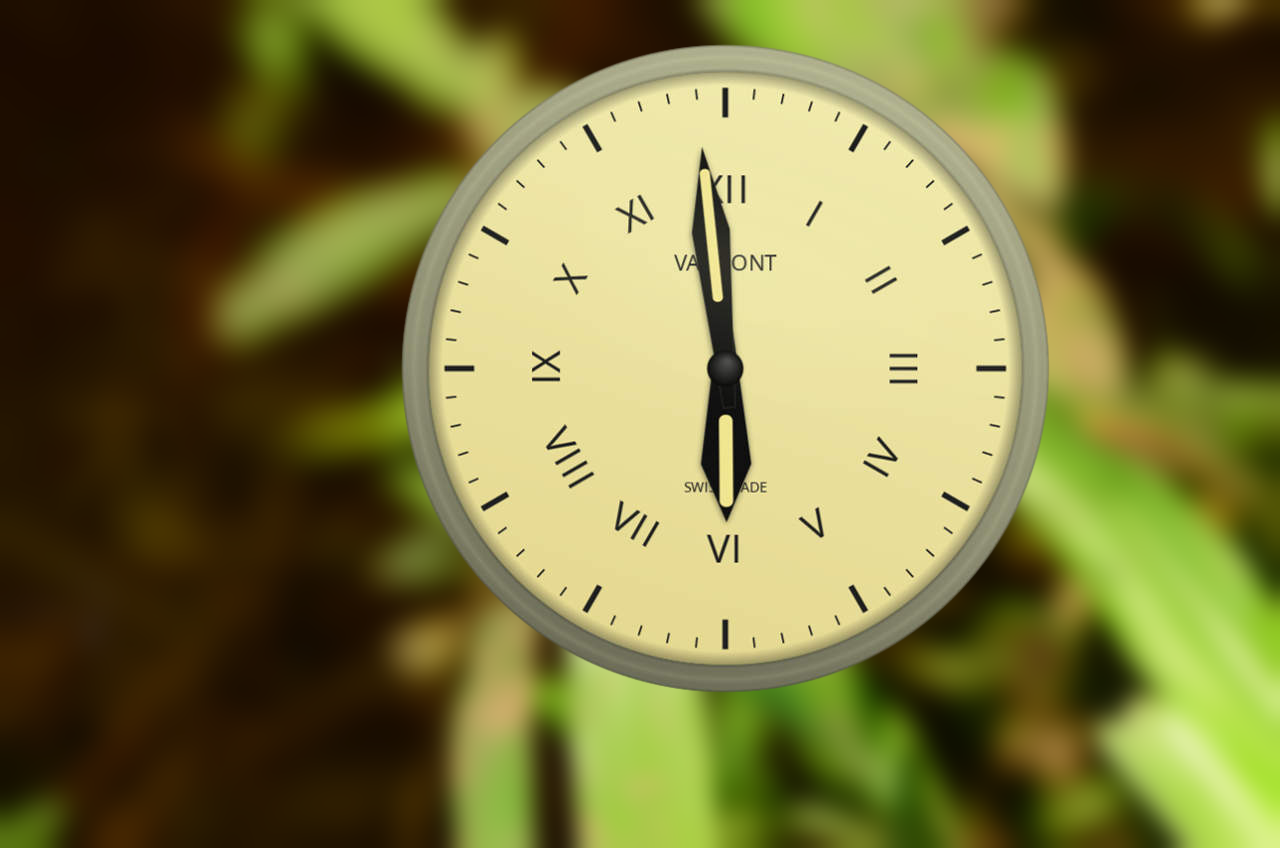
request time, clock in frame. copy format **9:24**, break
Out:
**5:59**
